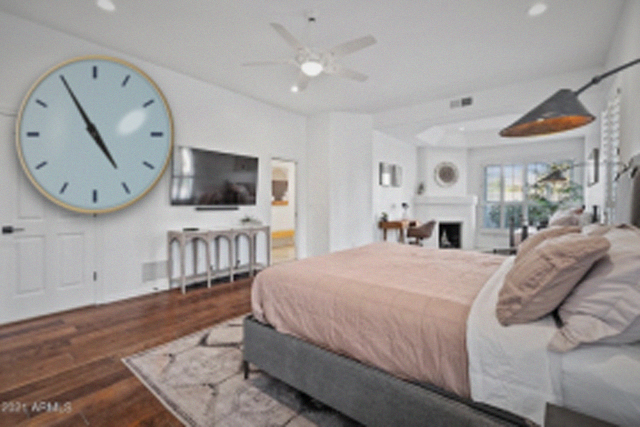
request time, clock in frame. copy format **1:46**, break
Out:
**4:55**
